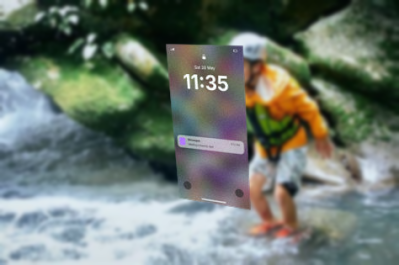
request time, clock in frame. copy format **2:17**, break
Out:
**11:35**
